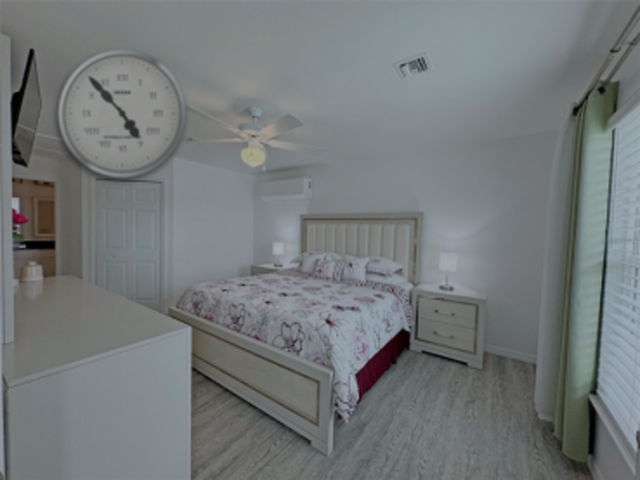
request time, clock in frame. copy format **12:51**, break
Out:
**4:53**
